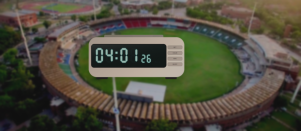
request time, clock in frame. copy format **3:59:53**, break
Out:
**4:01:26**
